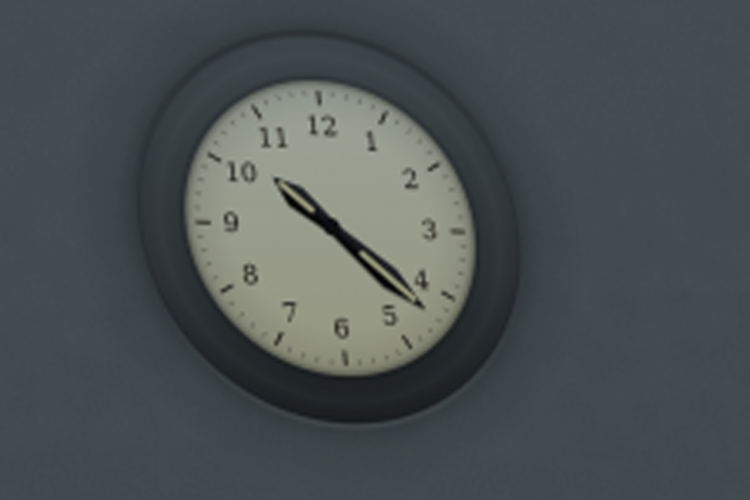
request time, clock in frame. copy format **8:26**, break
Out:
**10:22**
